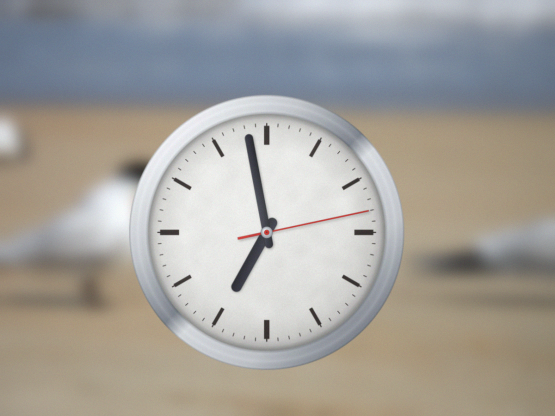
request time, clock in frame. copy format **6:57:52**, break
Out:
**6:58:13**
